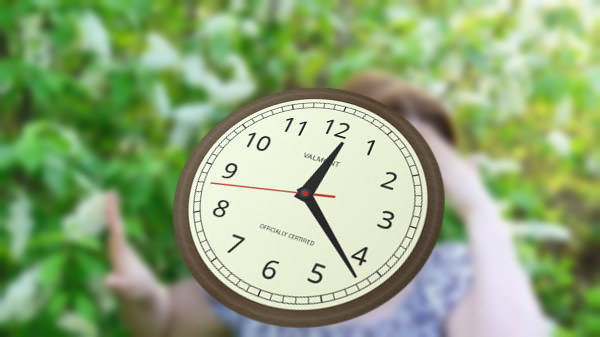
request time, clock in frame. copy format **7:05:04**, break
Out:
**12:21:43**
